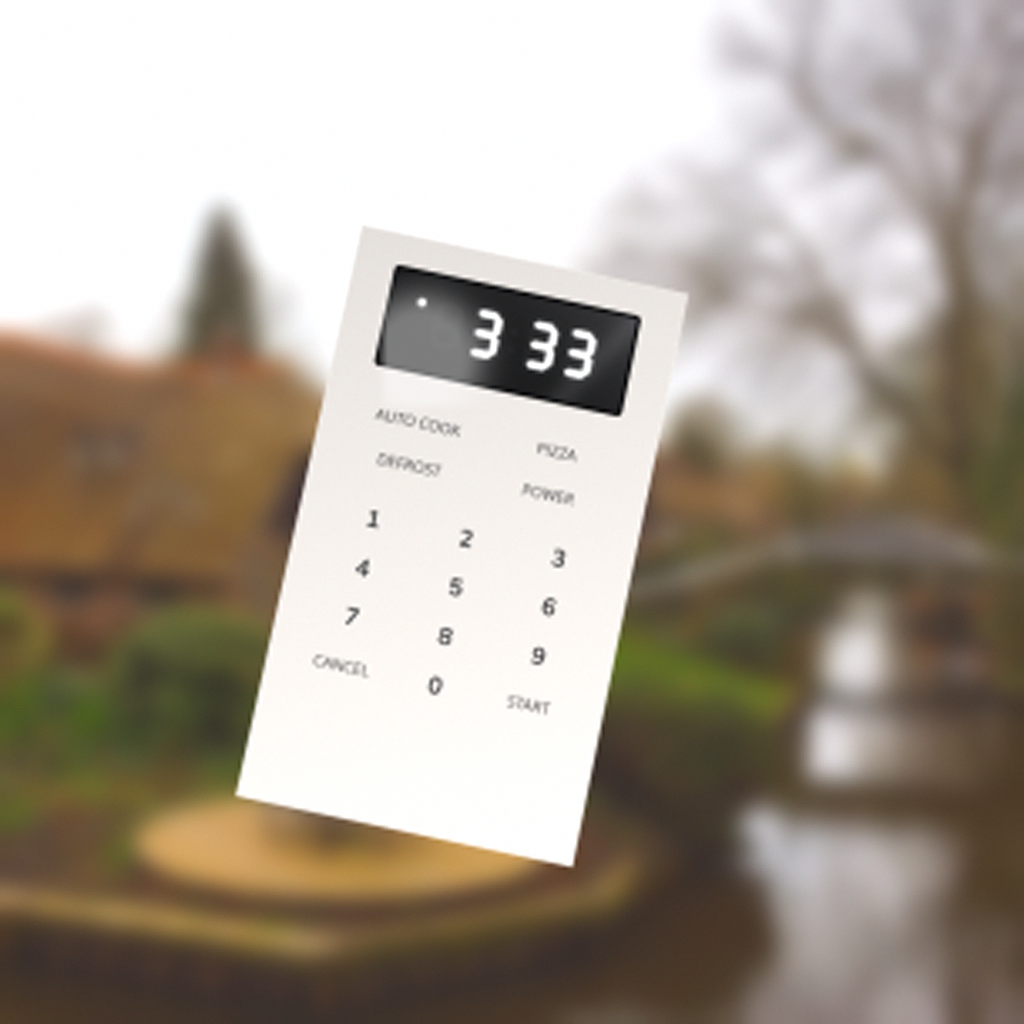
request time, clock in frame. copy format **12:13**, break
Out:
**3:33**
